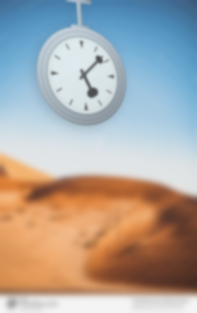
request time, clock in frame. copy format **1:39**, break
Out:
**5:08**
